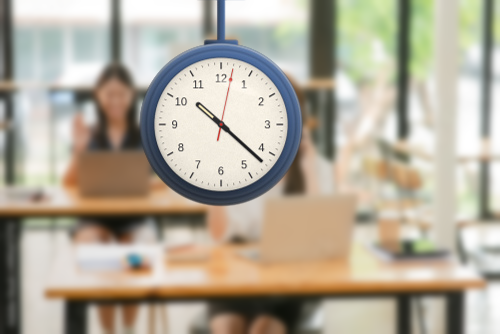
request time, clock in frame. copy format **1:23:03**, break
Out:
**10:22:02**
